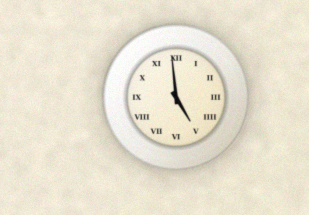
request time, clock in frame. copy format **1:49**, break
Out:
**4:59**
